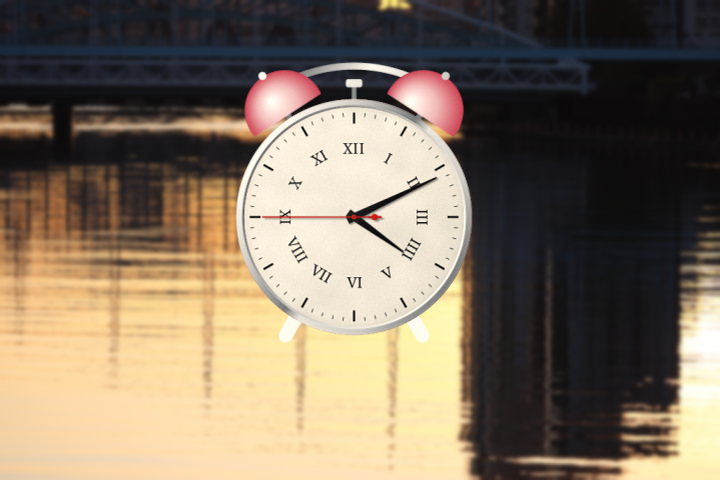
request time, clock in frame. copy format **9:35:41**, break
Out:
**4:10:45**
